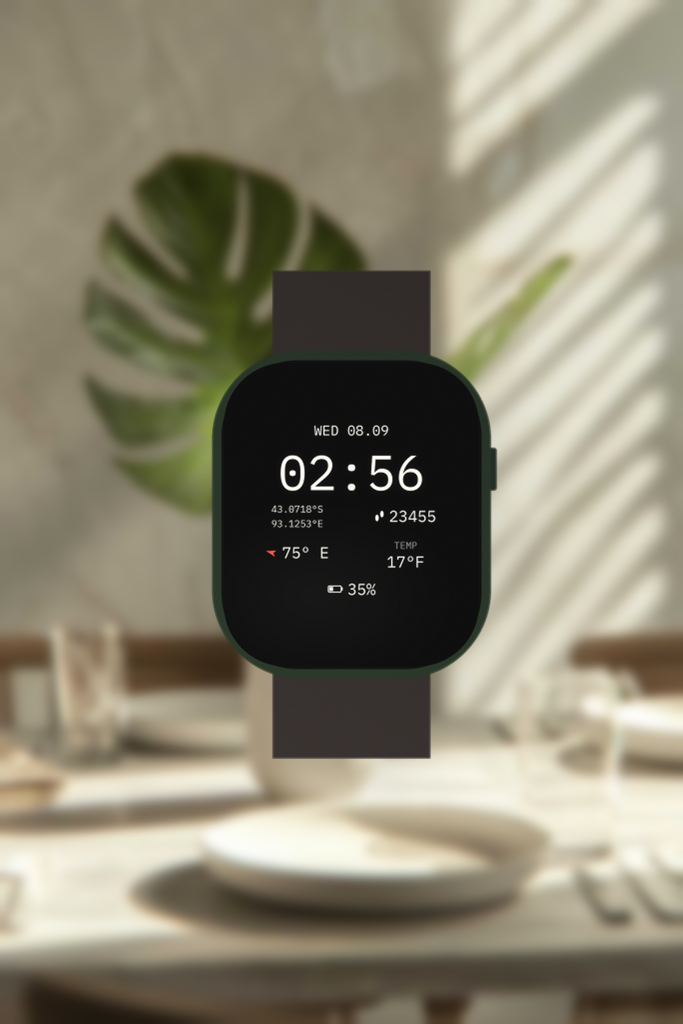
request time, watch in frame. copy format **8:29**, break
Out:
**2:56**
